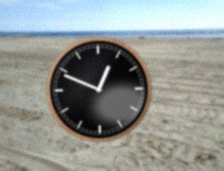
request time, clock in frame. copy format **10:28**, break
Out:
**12:49**
